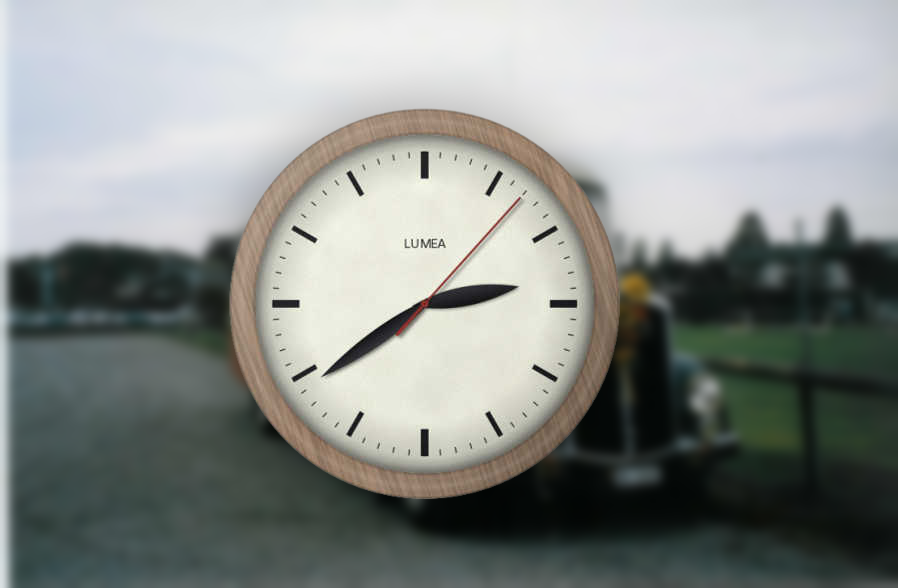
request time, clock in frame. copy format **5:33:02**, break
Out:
**2:39:07**
